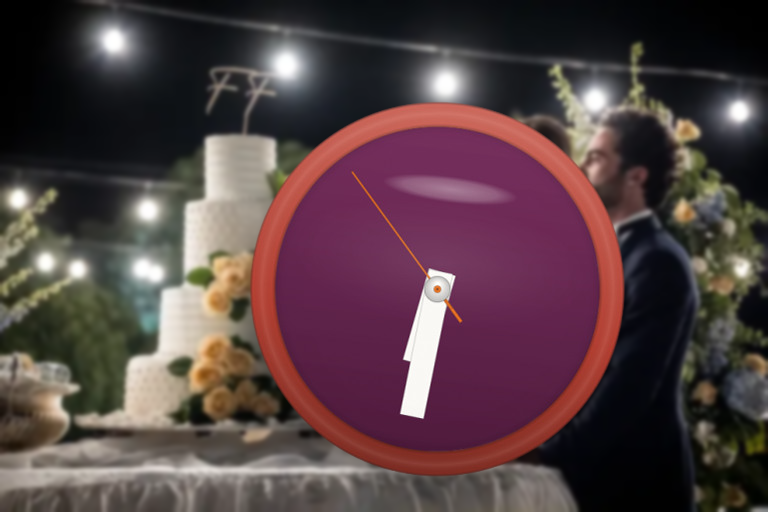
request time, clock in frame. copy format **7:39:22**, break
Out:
**6:31:54**
